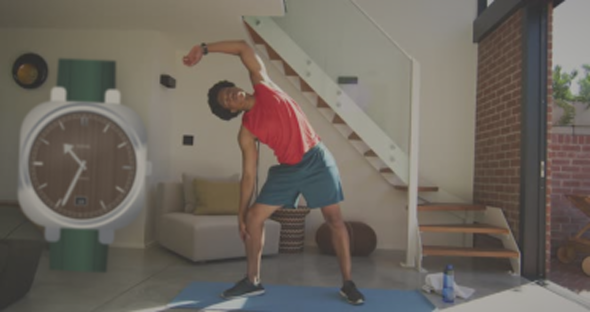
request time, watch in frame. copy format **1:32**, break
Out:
**10:34**
